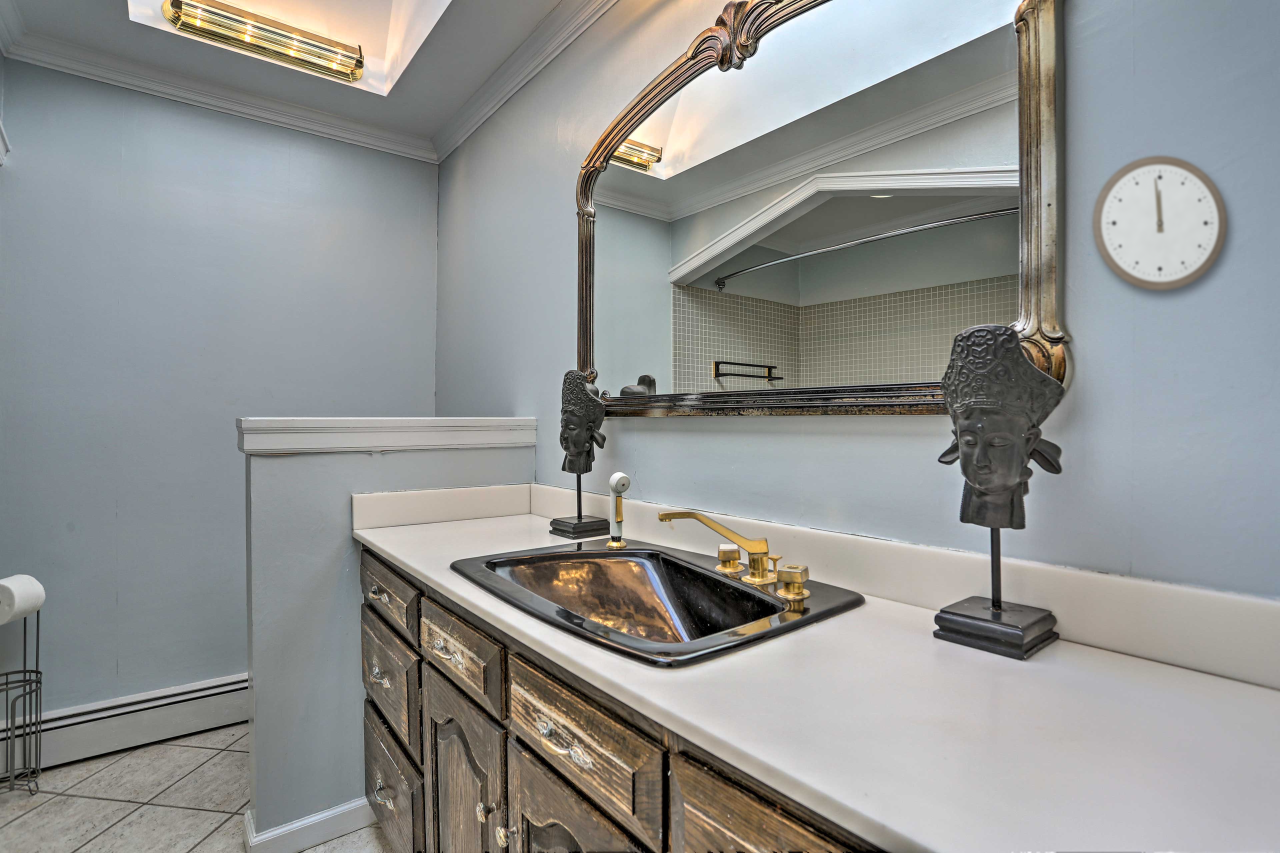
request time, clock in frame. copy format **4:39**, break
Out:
**11:59**
